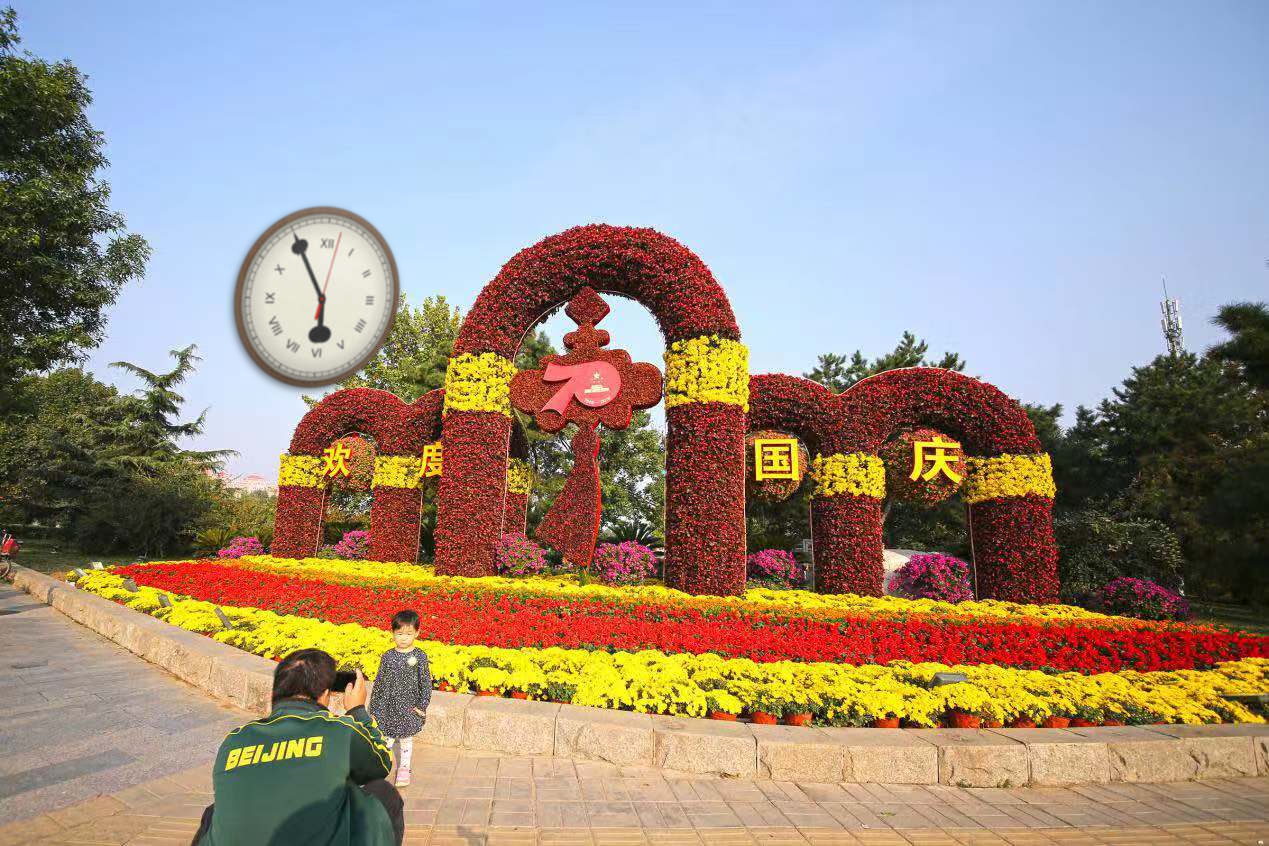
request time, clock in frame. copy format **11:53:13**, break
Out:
**5:55:02**
